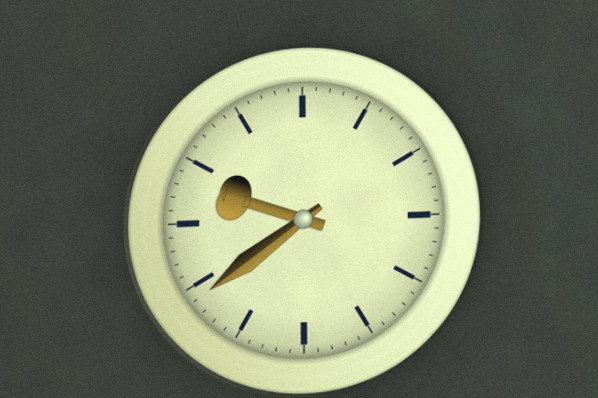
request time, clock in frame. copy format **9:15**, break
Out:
**9:39**
